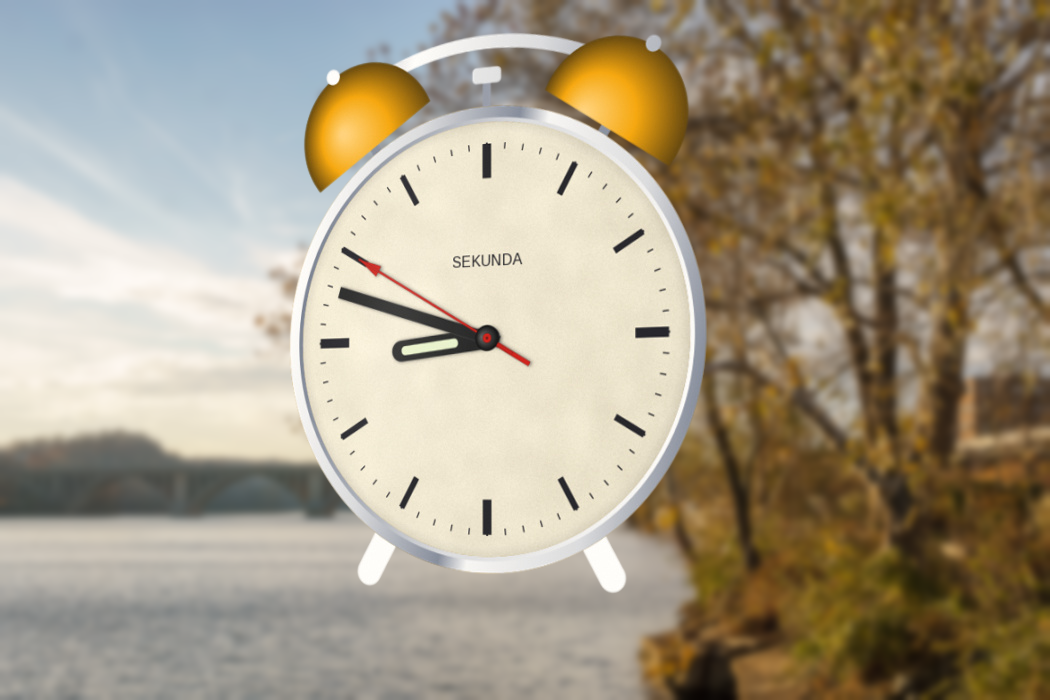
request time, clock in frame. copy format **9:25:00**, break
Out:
**8:47:50**
